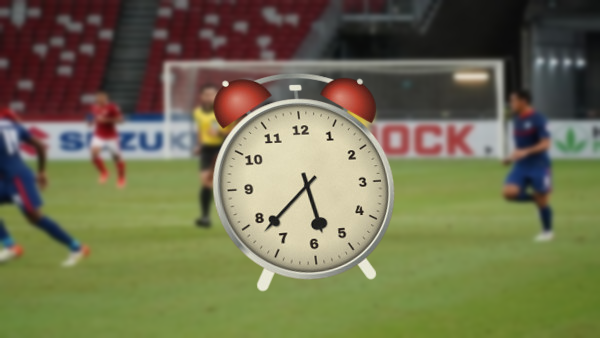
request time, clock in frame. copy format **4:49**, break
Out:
**5:38**
